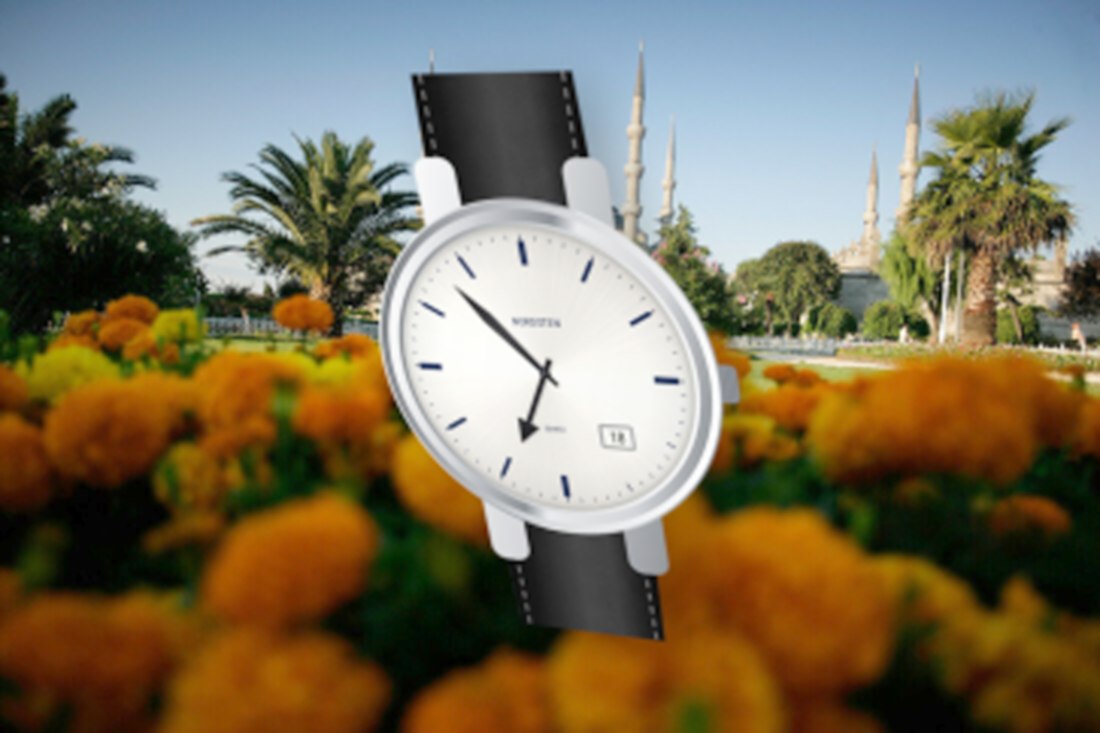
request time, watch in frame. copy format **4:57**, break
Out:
**6:53**
